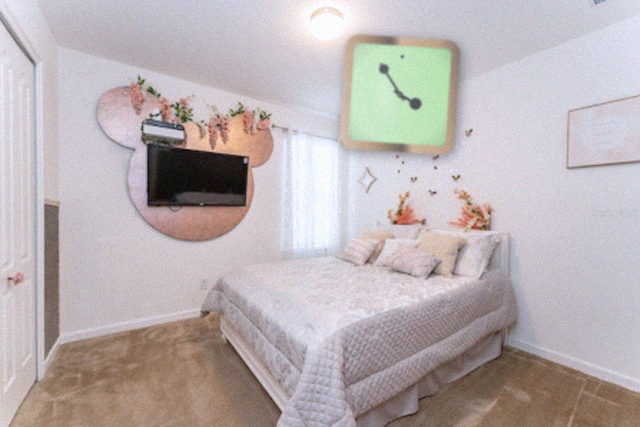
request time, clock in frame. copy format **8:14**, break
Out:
**3:54**
